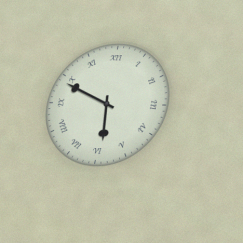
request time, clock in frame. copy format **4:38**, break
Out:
**5:49**
